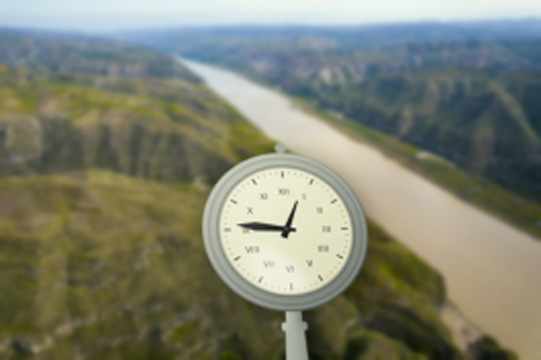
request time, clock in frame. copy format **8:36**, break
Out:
**12:46**
